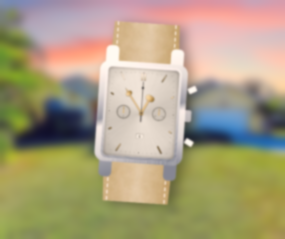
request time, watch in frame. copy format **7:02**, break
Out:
**12:54**
